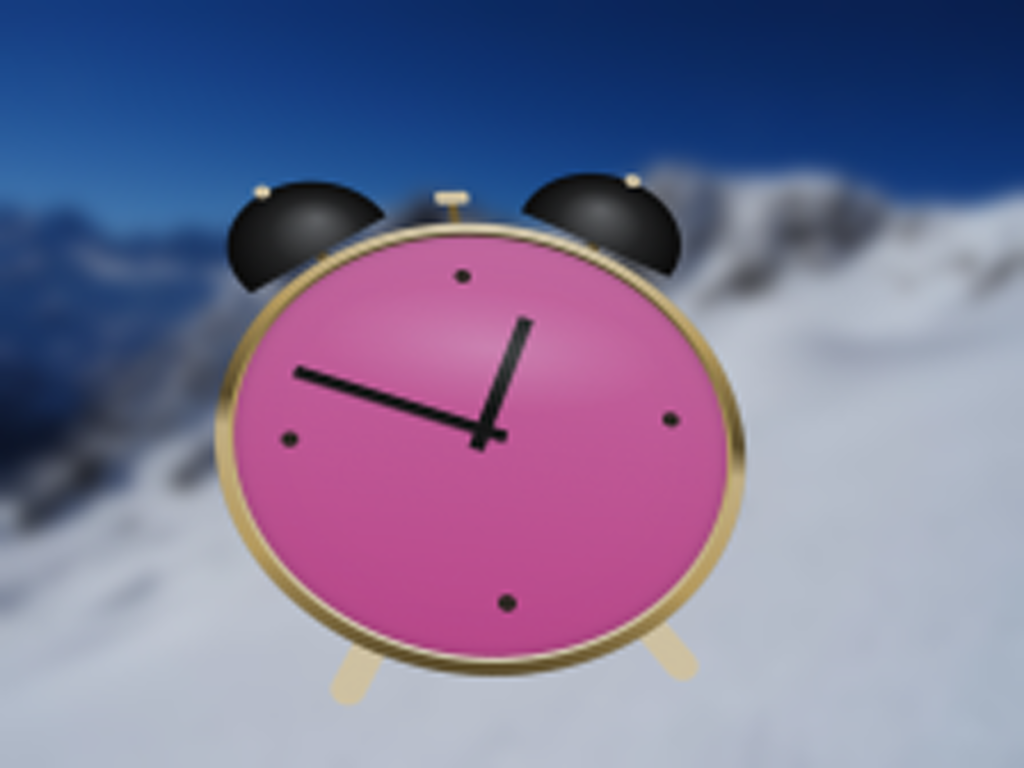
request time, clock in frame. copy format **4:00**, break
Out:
**12:49**
